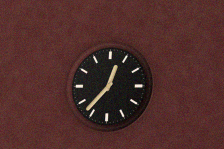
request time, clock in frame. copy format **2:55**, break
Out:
**12:37**
